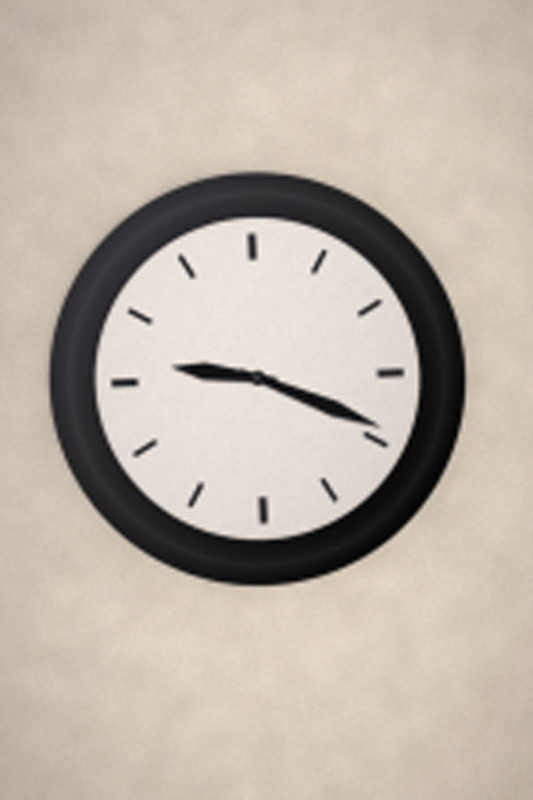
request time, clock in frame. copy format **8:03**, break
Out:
**9:19**
